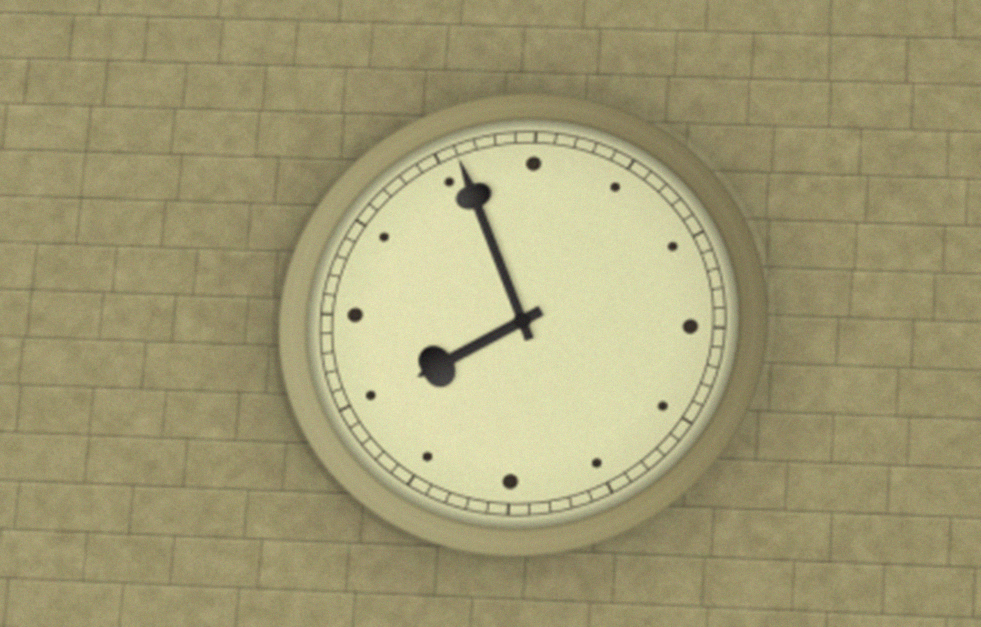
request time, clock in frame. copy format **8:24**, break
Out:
**7:56**
